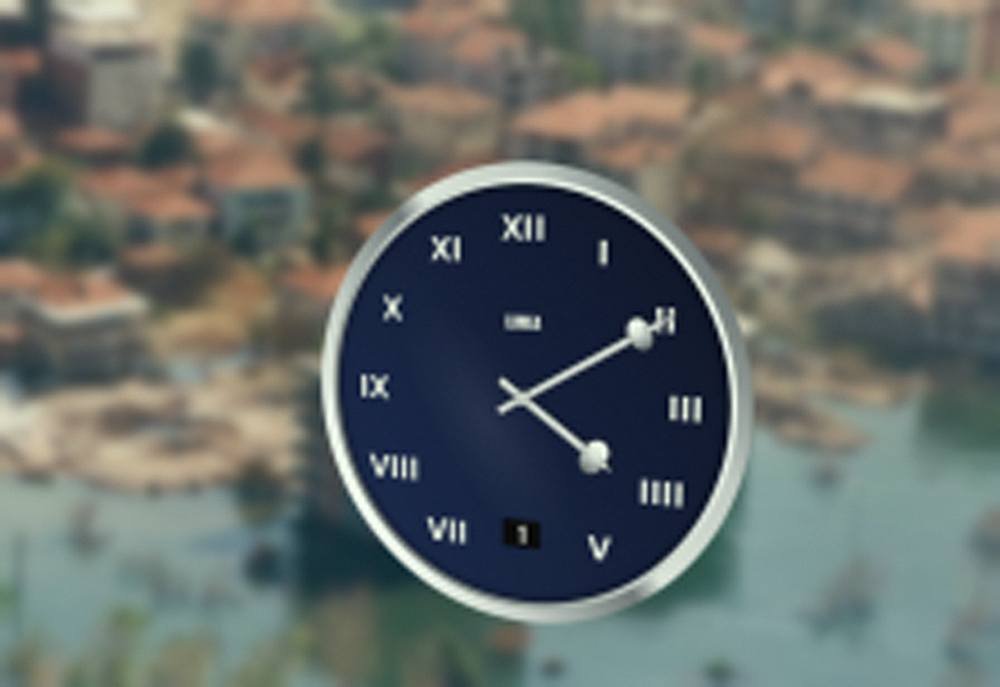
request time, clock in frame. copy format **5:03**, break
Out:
**4:10**
